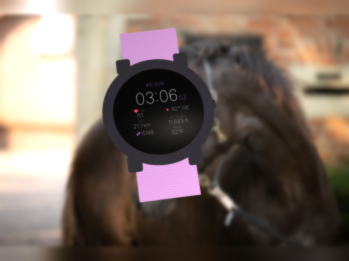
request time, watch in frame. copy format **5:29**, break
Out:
**3:06**
